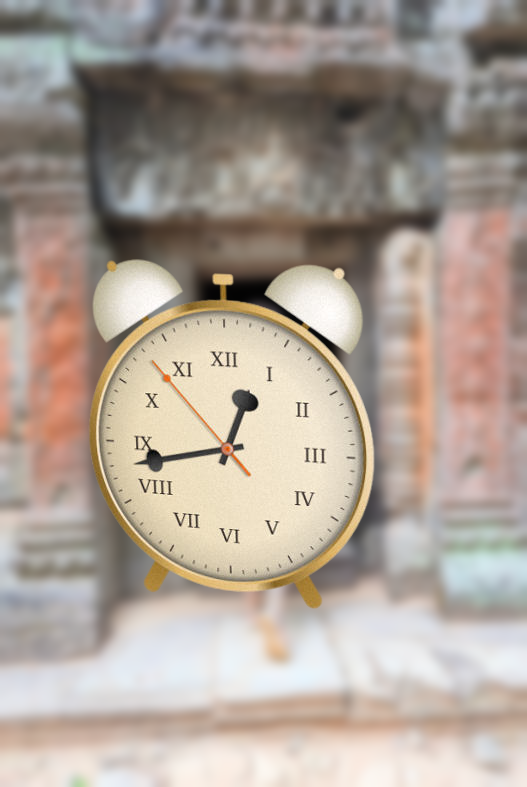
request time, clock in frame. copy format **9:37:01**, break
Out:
**12:42:53**
